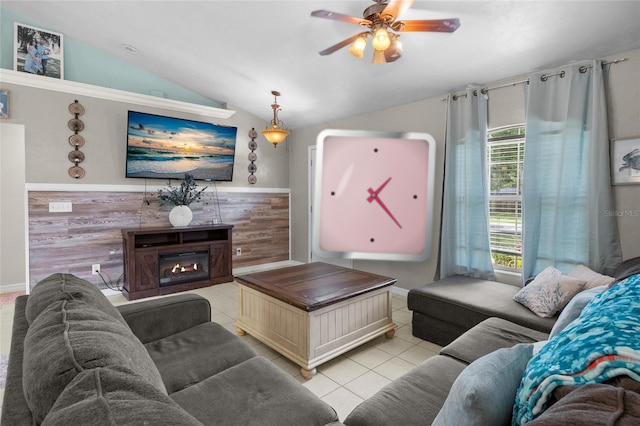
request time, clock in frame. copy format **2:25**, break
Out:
**1:23**
